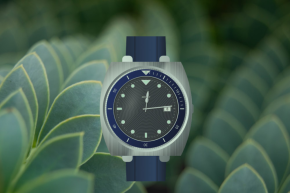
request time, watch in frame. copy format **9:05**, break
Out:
**12:14**
